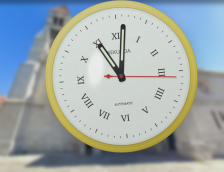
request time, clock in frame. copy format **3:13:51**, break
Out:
**11:01:16**
